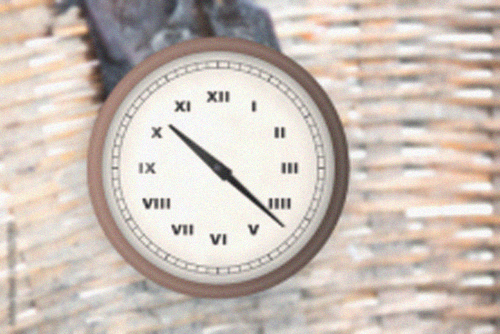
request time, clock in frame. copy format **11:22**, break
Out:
**10:22**
